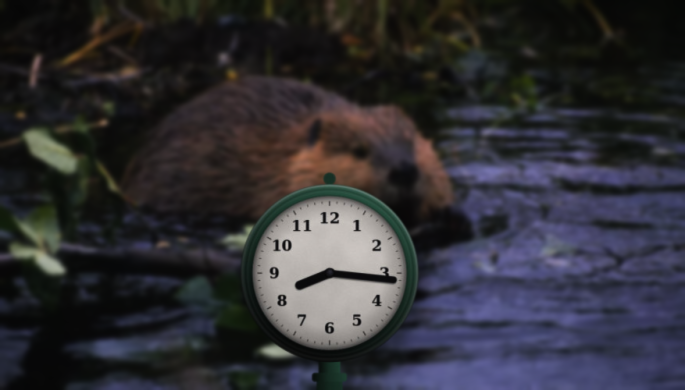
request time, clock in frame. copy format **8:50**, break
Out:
**8:16**
